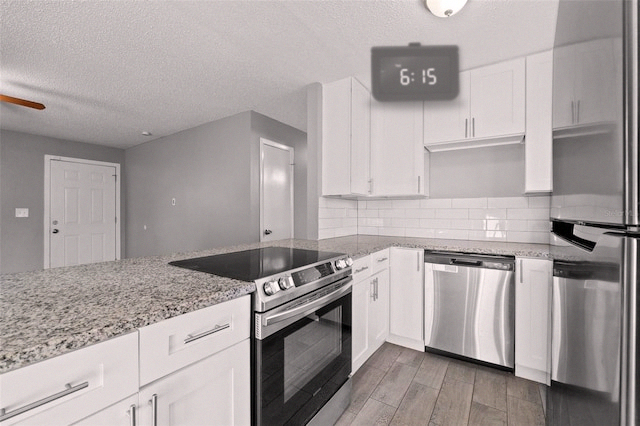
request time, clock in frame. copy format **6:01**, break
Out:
**6:15**
